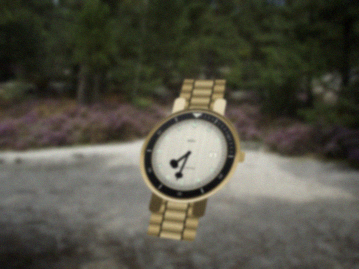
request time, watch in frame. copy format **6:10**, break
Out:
**7:32**
